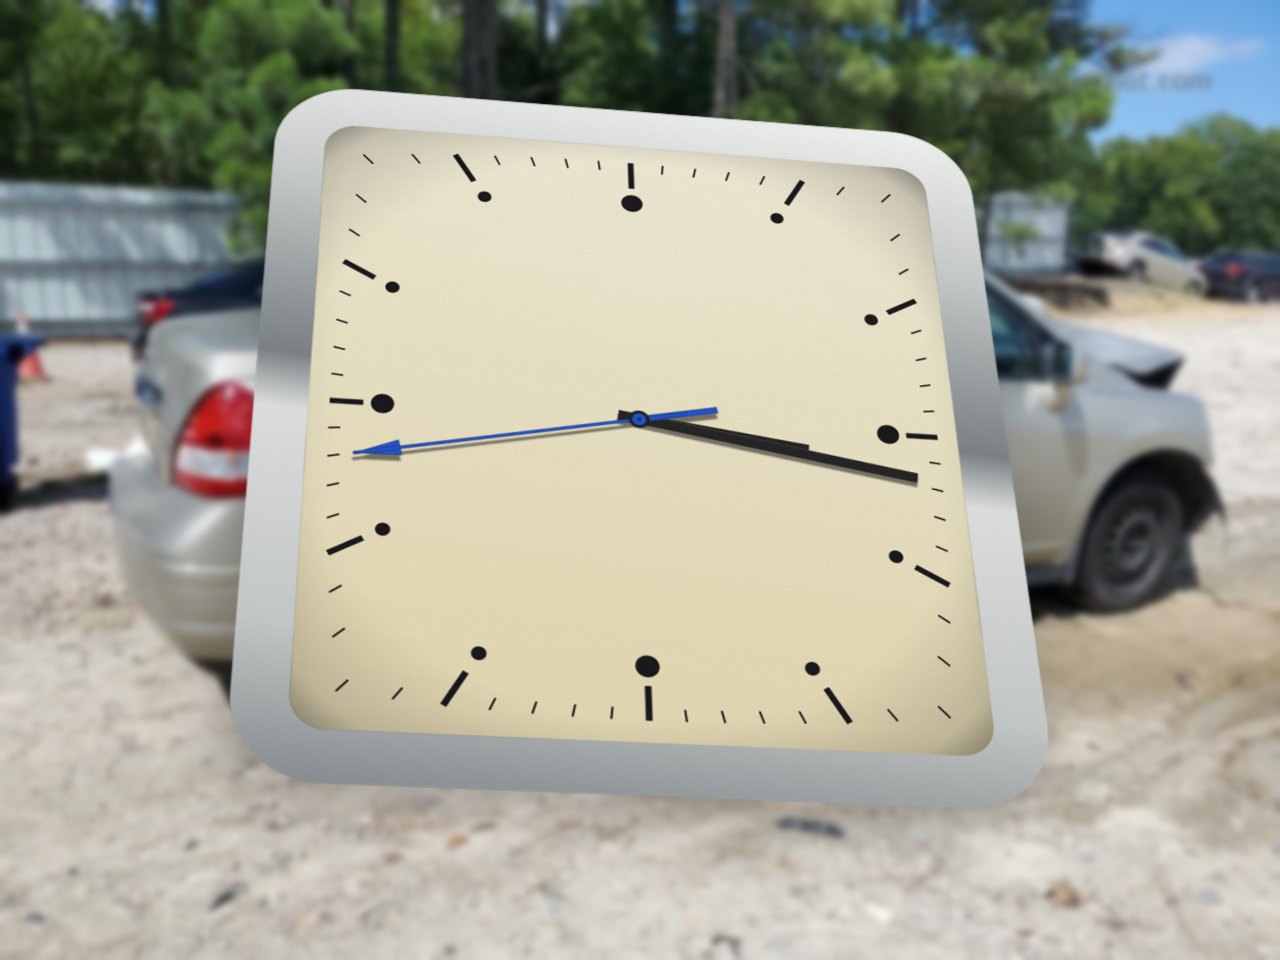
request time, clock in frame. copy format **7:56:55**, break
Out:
**3:16:43**
